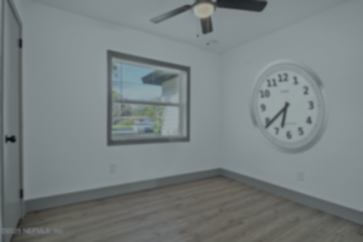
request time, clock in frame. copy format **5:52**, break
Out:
**6:39**
